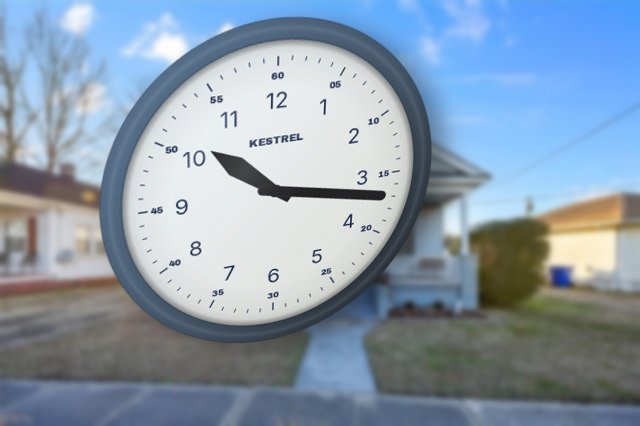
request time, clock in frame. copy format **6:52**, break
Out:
**10:17**
